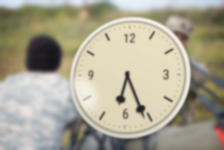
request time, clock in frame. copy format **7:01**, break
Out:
**6:26**
